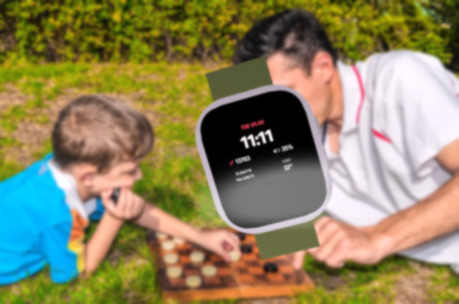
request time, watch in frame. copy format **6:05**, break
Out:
**11:11**
